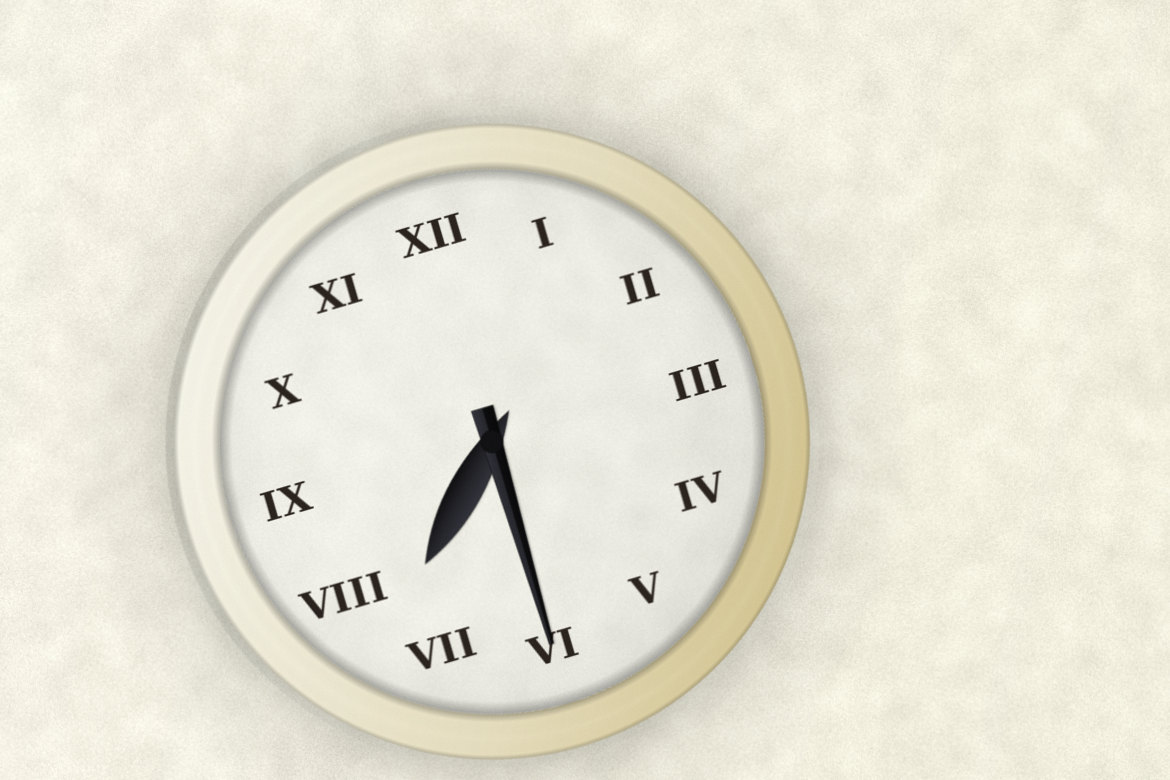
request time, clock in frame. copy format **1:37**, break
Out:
**7:30**
